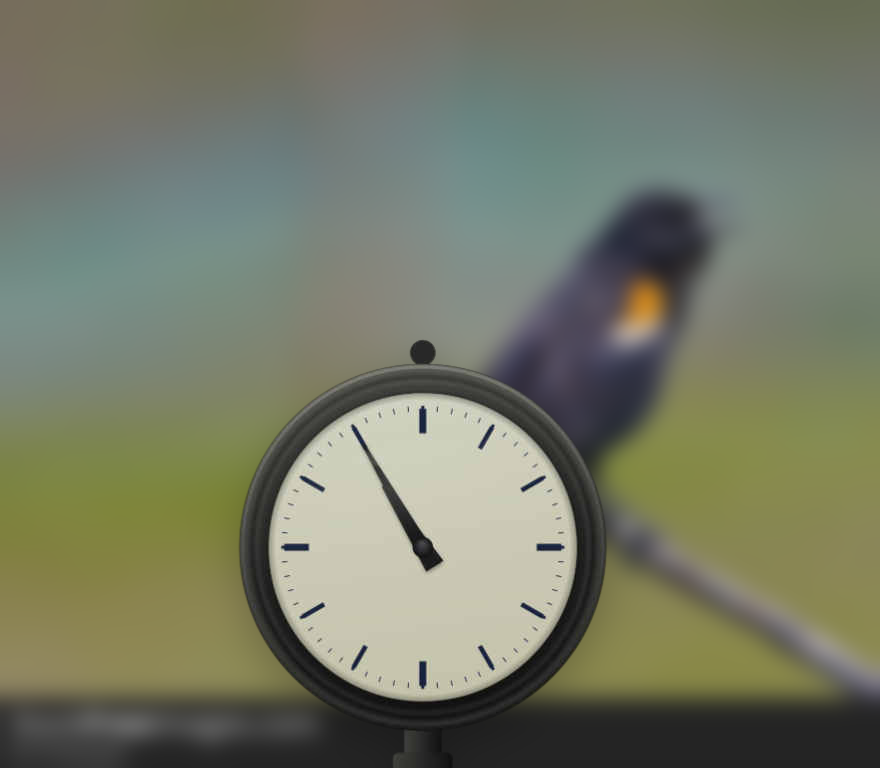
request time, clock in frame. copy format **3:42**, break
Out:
**10:55**
